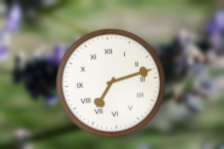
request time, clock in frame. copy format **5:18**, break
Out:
**7:13**
